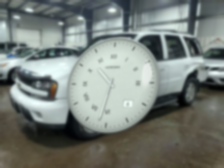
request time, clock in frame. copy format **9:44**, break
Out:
**10:32**
